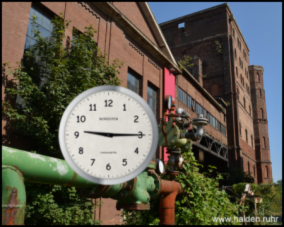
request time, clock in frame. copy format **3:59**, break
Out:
**9:15**
